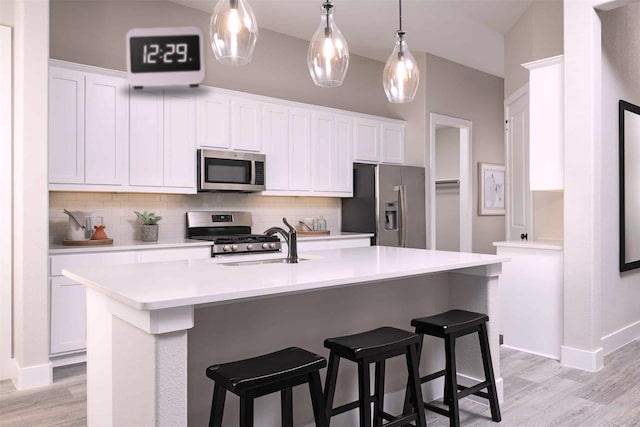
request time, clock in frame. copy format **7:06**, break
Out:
**12:29**
